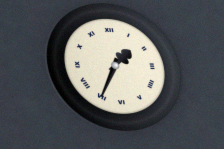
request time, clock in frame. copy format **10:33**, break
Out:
**1:35**
